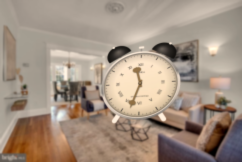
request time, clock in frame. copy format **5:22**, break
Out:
**11:33**
